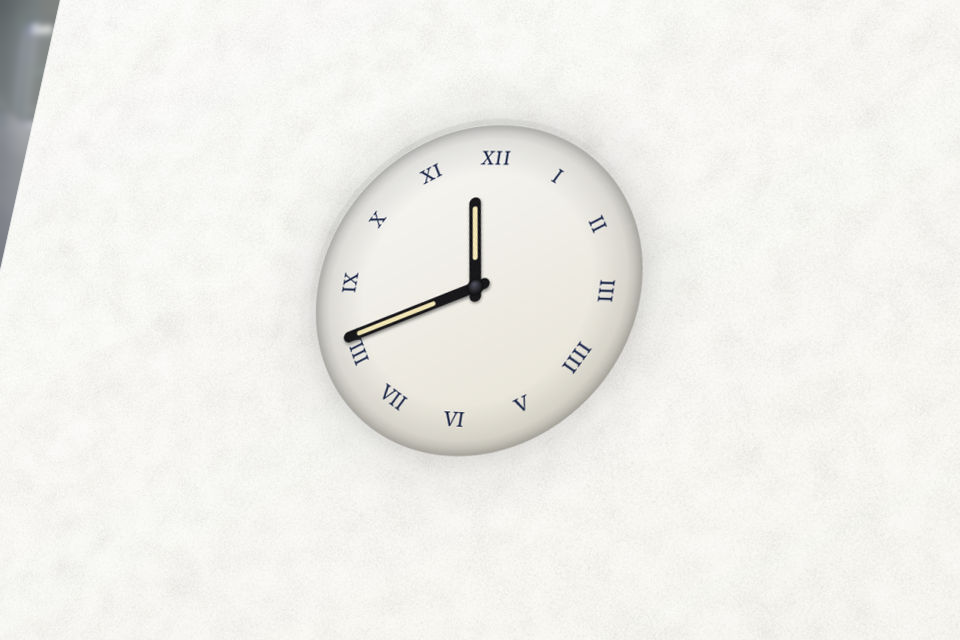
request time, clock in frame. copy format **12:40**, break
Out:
**11:41**
